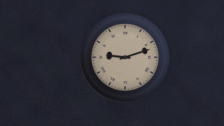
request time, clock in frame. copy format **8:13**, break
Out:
**9:12**
